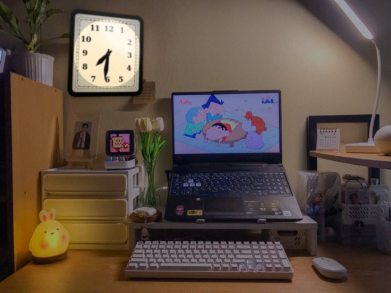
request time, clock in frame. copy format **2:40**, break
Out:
**7:31**
